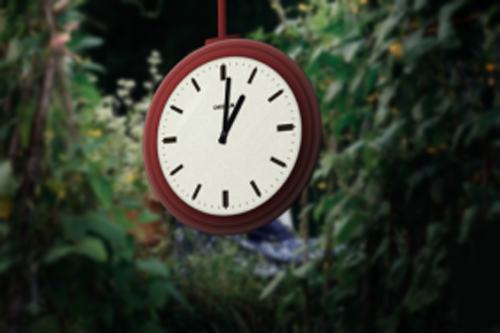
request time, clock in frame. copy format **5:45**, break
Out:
**1:01**
